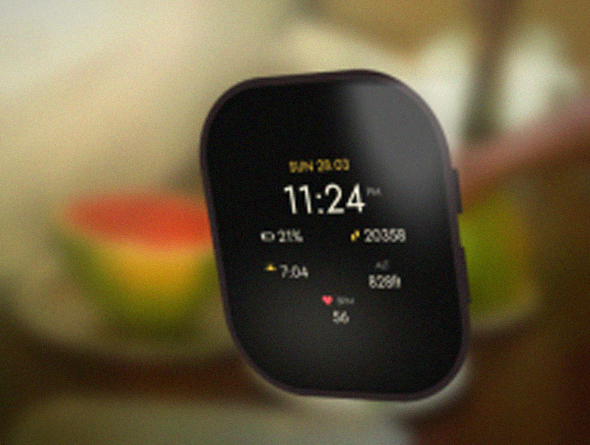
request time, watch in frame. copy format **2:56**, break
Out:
**11:24**
